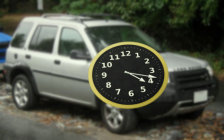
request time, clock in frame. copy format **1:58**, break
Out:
**4:18**
